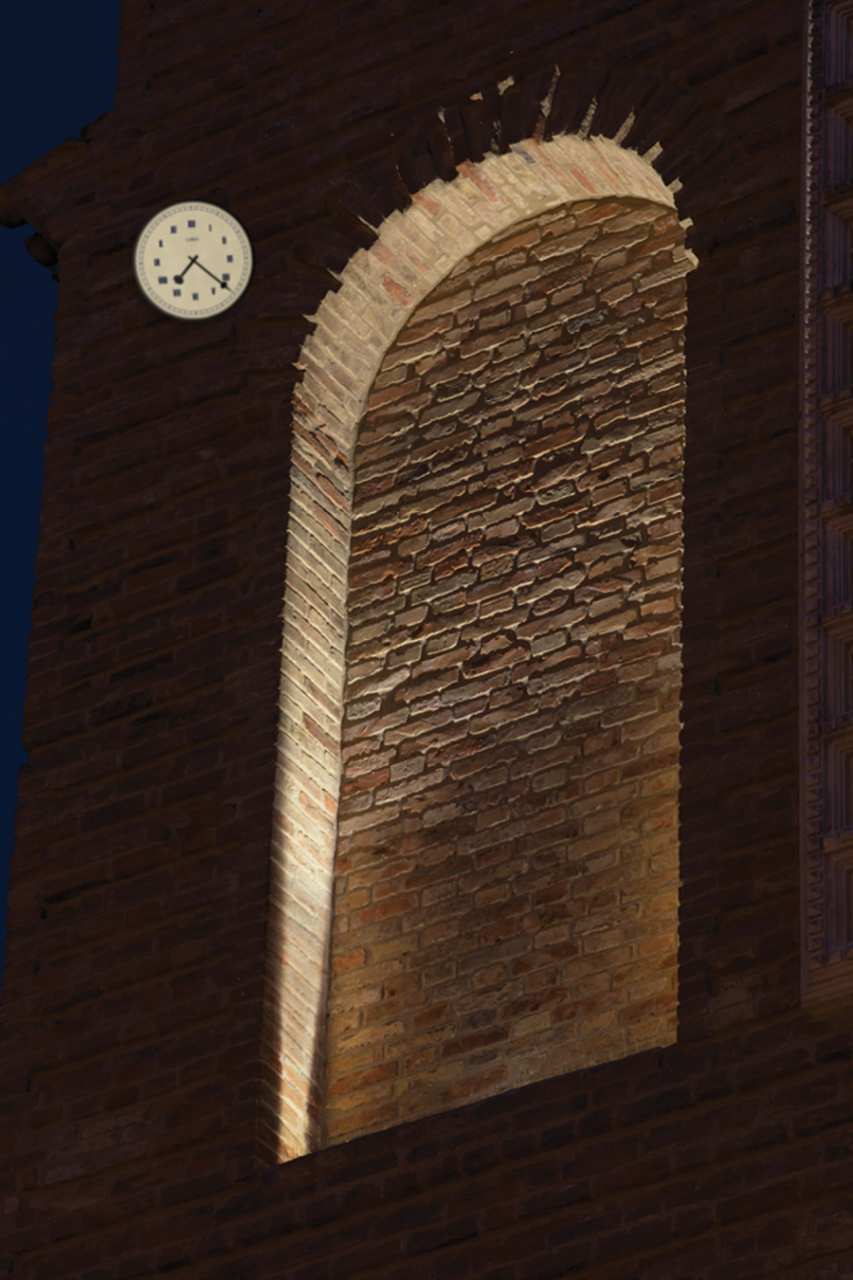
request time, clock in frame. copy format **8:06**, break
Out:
**7:22**
